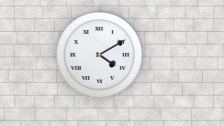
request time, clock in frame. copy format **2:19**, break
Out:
**4:10**
